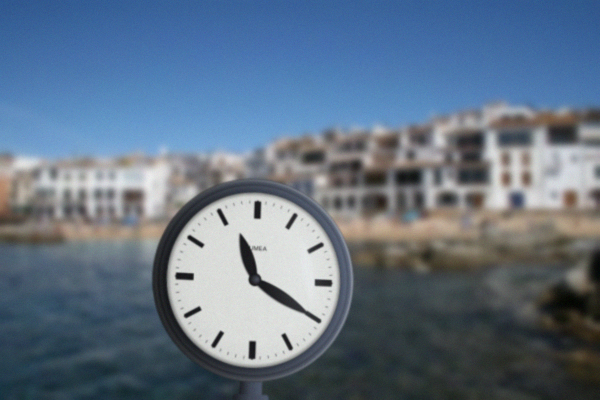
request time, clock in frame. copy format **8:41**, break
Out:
**11:20**
